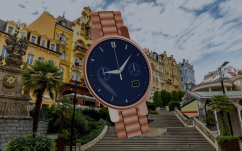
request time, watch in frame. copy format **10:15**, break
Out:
**9:08**
